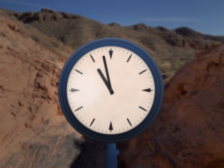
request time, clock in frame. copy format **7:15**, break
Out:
**10:58**
